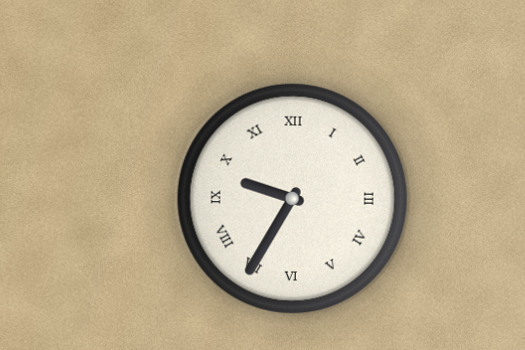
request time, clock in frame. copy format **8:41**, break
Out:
**9:35**
